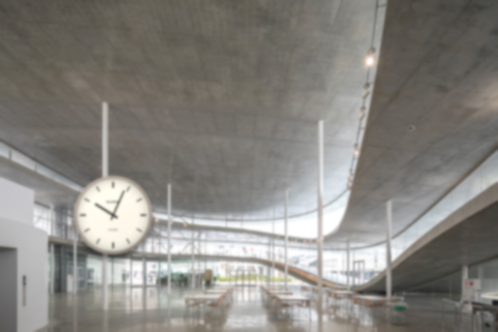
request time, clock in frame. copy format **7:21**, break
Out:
**10:04**
